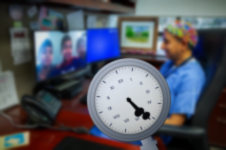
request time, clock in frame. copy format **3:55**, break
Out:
**5:26**
